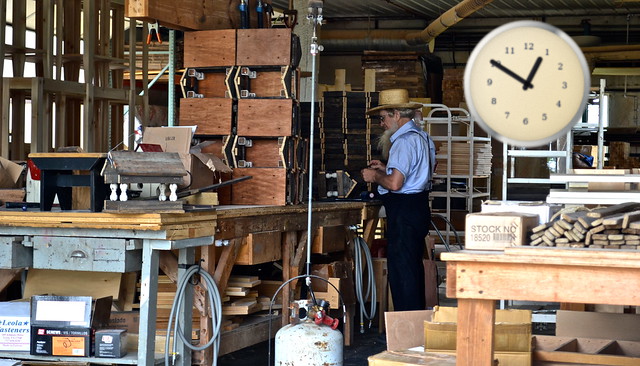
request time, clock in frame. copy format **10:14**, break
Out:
**12:50**
